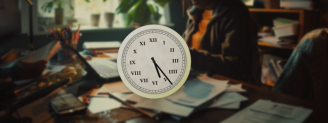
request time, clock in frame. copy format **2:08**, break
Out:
**5:24**
